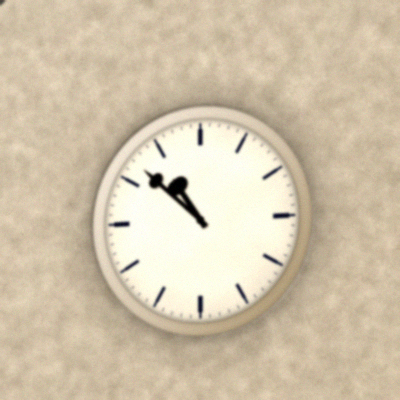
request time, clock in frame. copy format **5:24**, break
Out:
**10:52**
